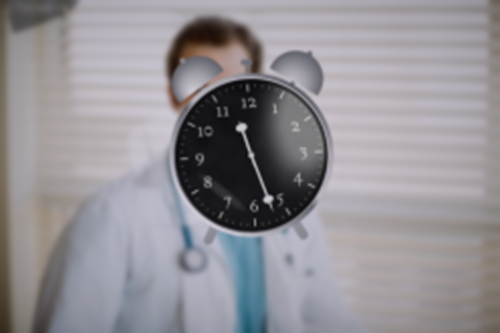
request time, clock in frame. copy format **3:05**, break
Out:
**11:27**
